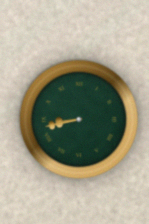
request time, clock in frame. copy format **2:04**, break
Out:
**8:43**
